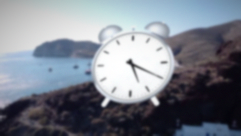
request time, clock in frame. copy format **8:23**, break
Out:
**5:20**
